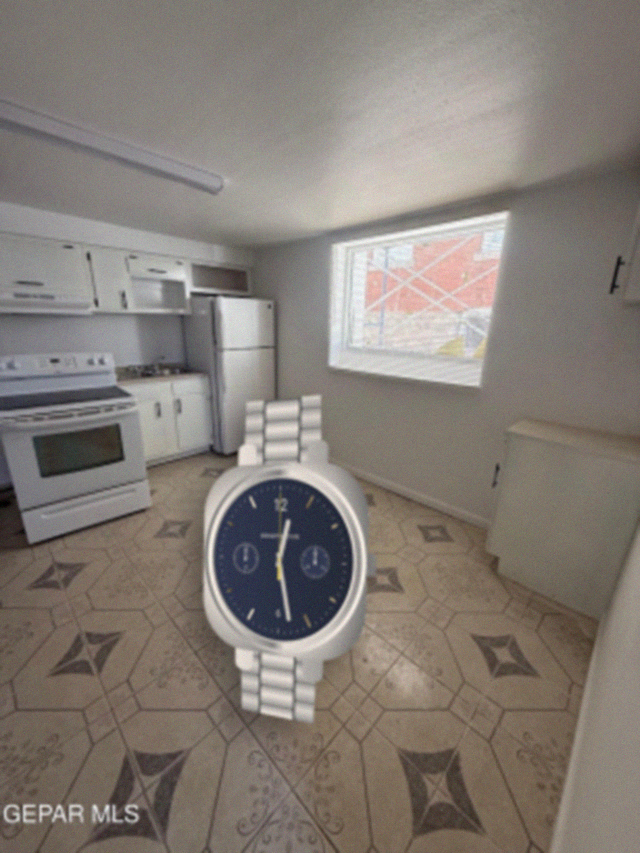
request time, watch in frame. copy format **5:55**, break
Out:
**12:28**
